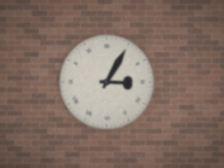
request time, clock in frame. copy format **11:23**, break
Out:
**3:05**
